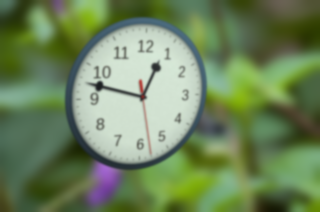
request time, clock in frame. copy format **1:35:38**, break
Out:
**12:47:28**
